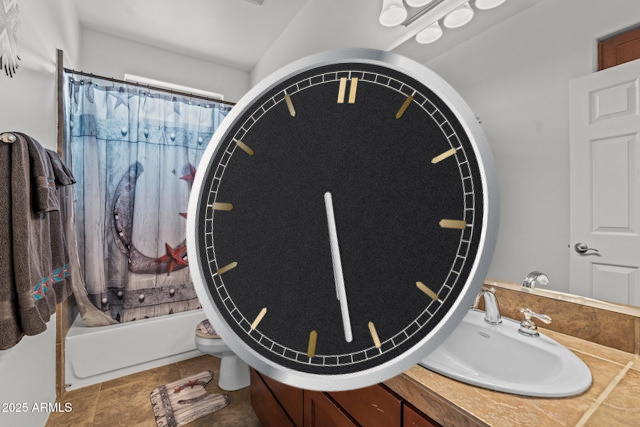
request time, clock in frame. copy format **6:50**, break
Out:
**5:27**
